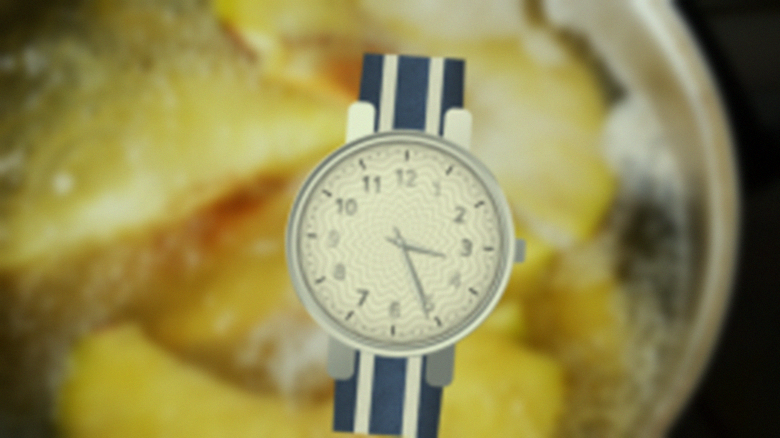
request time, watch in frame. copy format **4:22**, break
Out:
**3:26**
